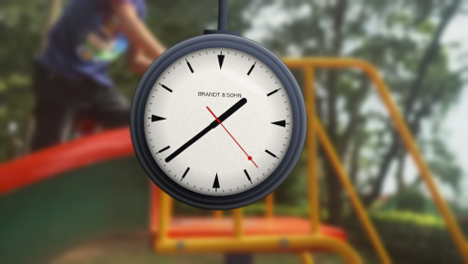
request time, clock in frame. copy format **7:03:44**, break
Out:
**1:38:23**
